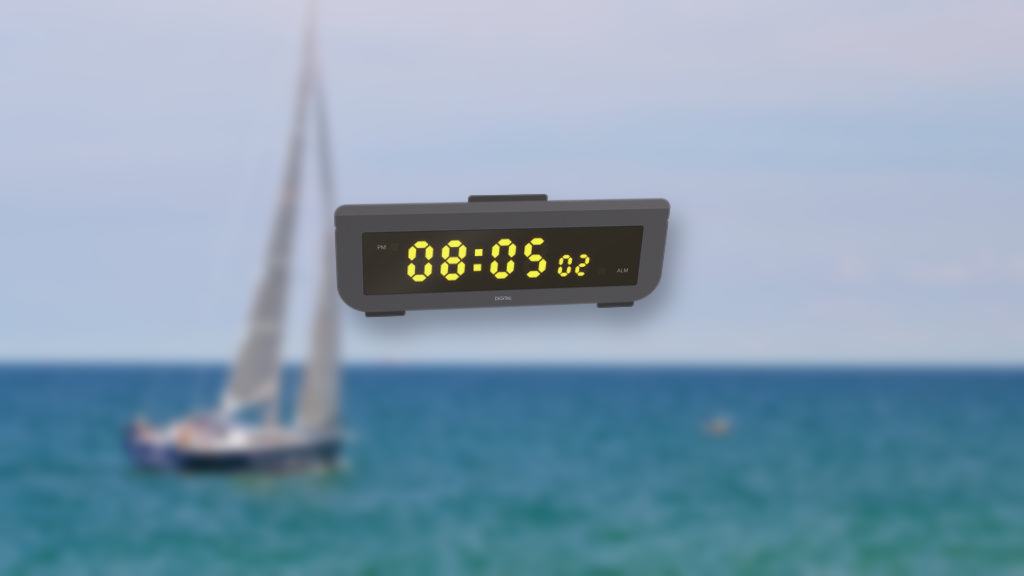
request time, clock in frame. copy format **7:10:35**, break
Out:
**8:05:02**
